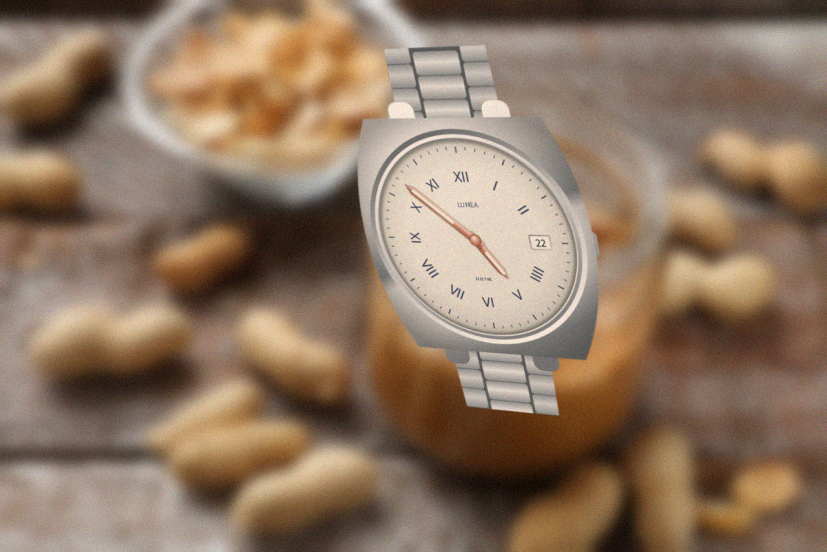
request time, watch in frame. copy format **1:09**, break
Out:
**4:52**
